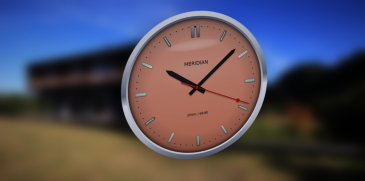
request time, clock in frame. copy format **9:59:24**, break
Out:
**10:08:19**
